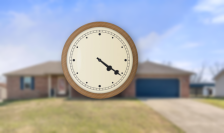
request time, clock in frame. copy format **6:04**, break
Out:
**4:21**
